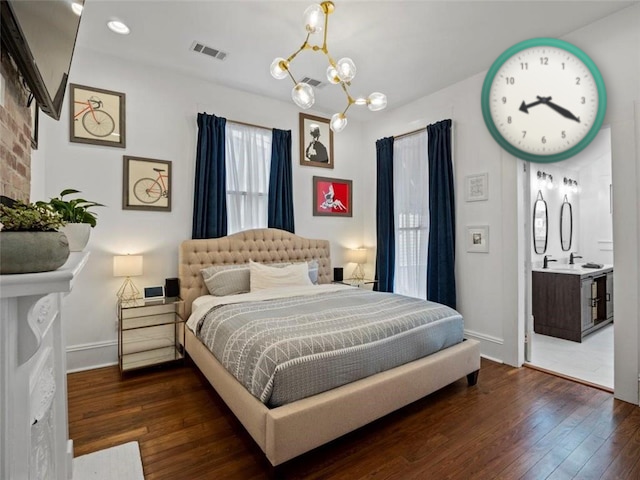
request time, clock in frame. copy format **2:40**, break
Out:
**8:20**
